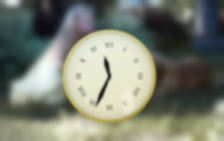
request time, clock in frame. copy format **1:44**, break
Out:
**11:34**
